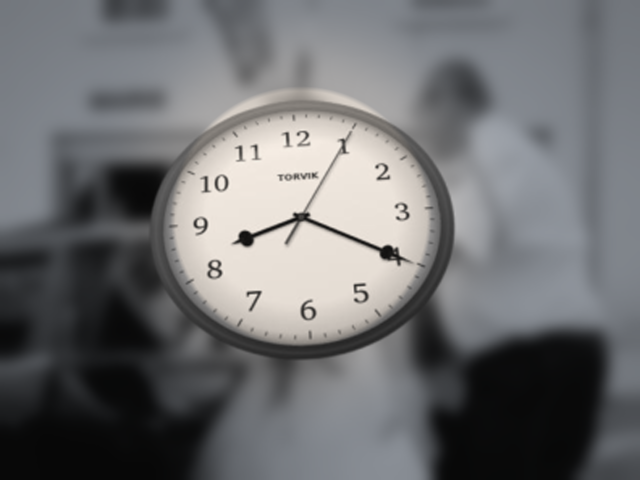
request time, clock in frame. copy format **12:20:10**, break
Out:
**8:20:05**
